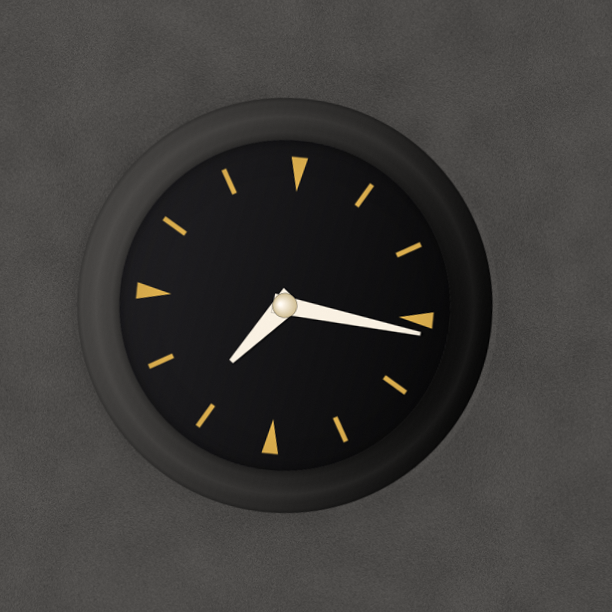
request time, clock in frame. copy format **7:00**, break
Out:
**7:16**
